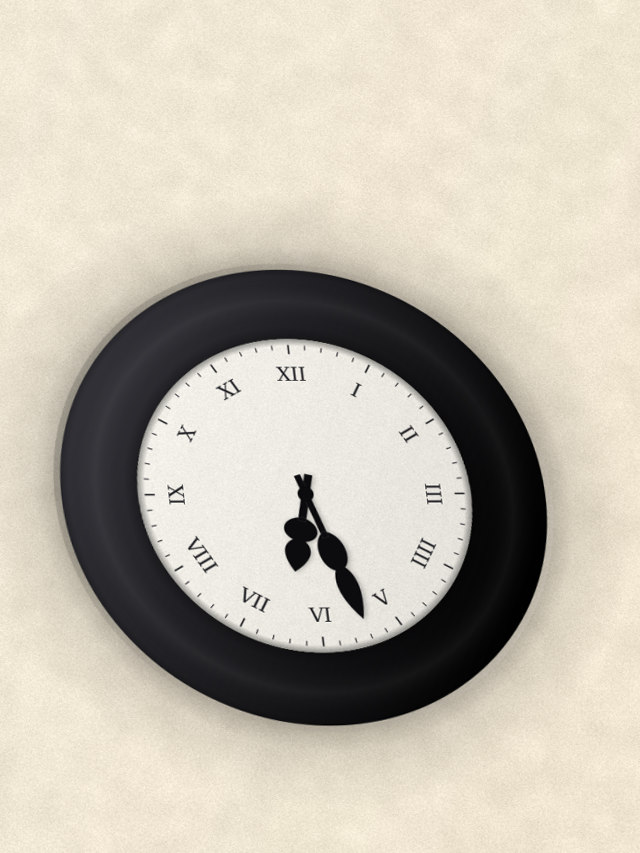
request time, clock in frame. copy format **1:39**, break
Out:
**6:27**
